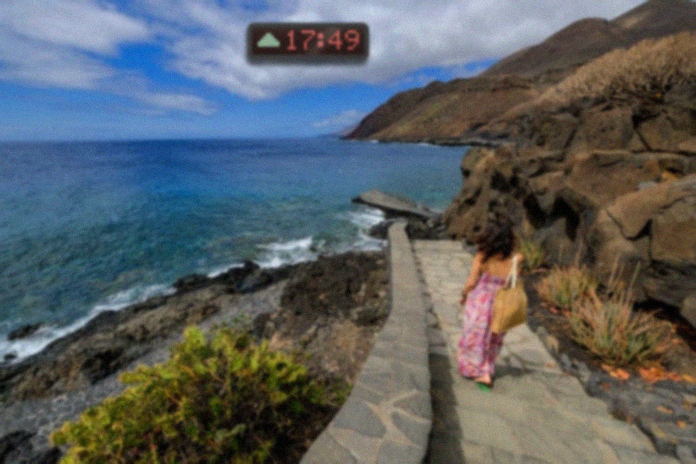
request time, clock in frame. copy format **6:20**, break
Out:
**17:49**
